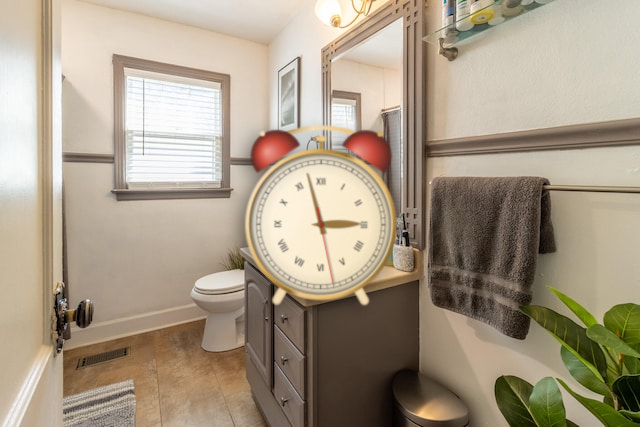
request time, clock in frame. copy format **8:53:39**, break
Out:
**2:57:28**
